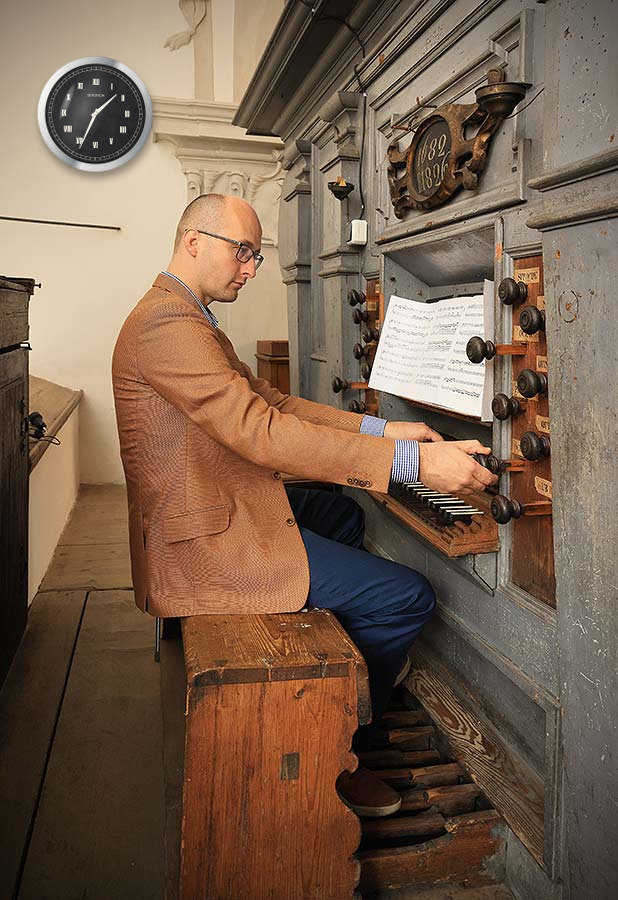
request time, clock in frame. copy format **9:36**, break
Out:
**1:34**
